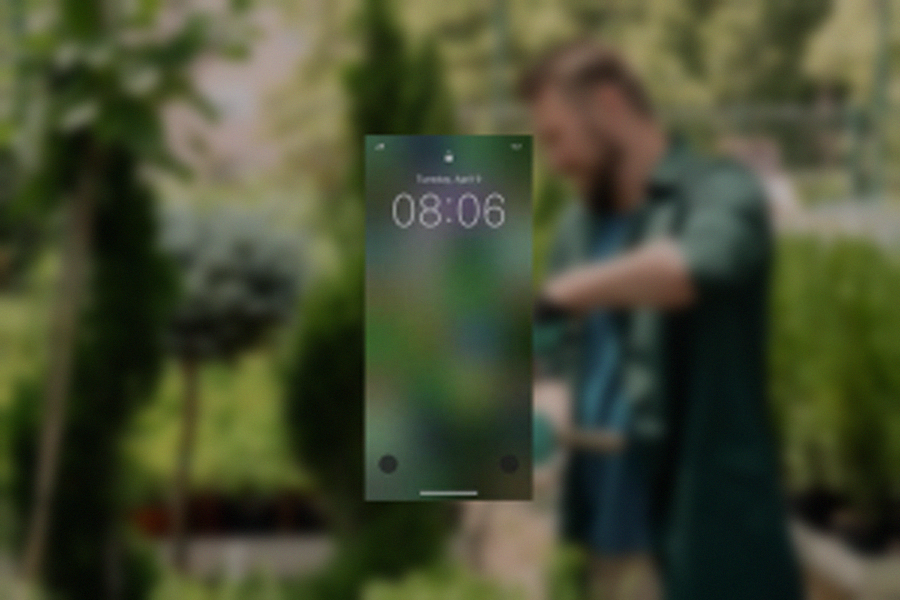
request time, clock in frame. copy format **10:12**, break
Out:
**8:06**
